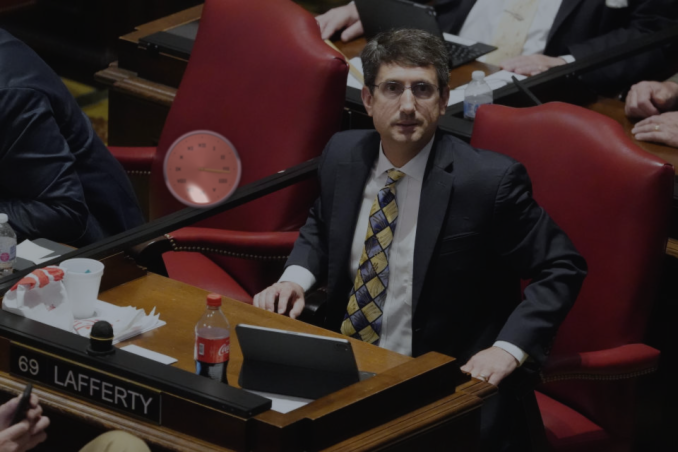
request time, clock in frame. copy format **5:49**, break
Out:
**3:16**
